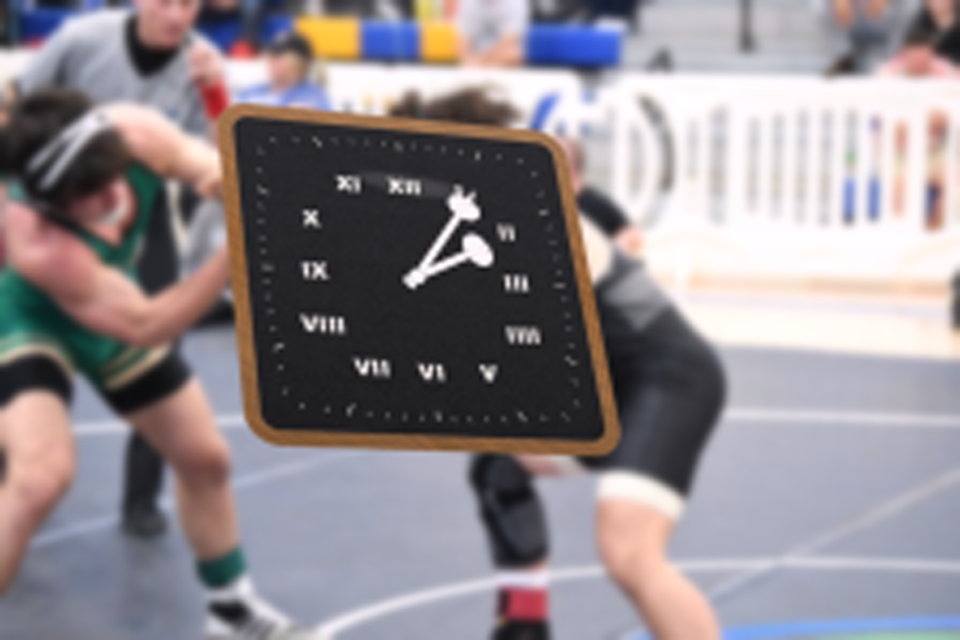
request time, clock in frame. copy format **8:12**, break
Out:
**2:06**
